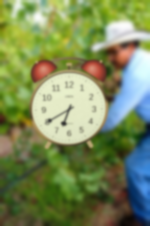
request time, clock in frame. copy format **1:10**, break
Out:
**6:40**
